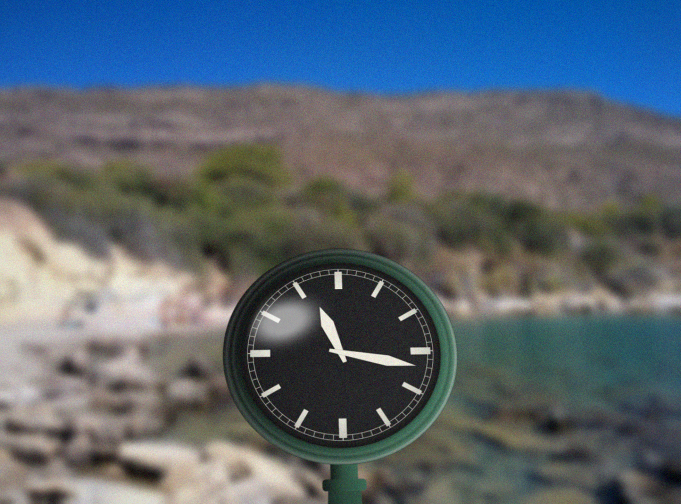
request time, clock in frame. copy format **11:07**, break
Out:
**11:17**
